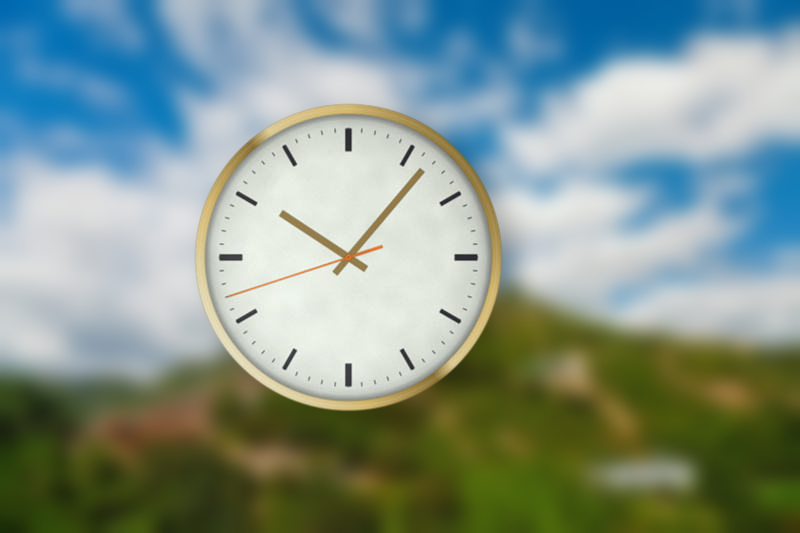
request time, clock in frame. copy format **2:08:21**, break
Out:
**10:06:42**
